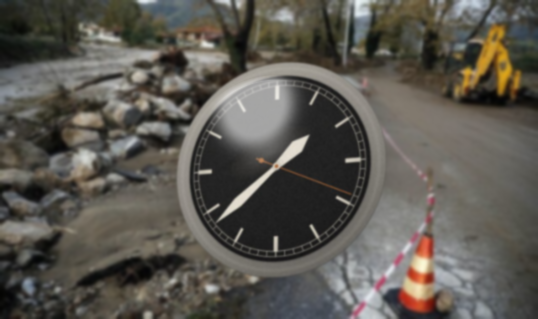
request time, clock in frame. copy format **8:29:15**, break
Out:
**1:38:19**
